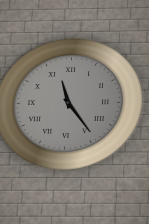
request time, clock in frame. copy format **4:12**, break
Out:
**11:24**
